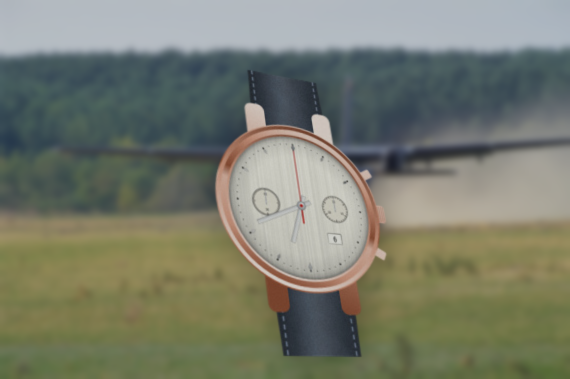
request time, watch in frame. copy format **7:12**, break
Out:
**6:41**
